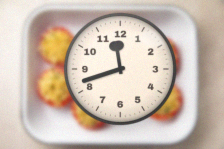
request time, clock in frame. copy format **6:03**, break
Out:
**11:42**
